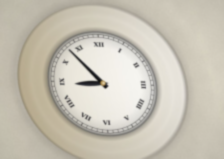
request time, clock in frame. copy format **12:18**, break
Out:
**8:53**
